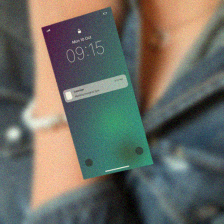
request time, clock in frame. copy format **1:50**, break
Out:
**9:15**
